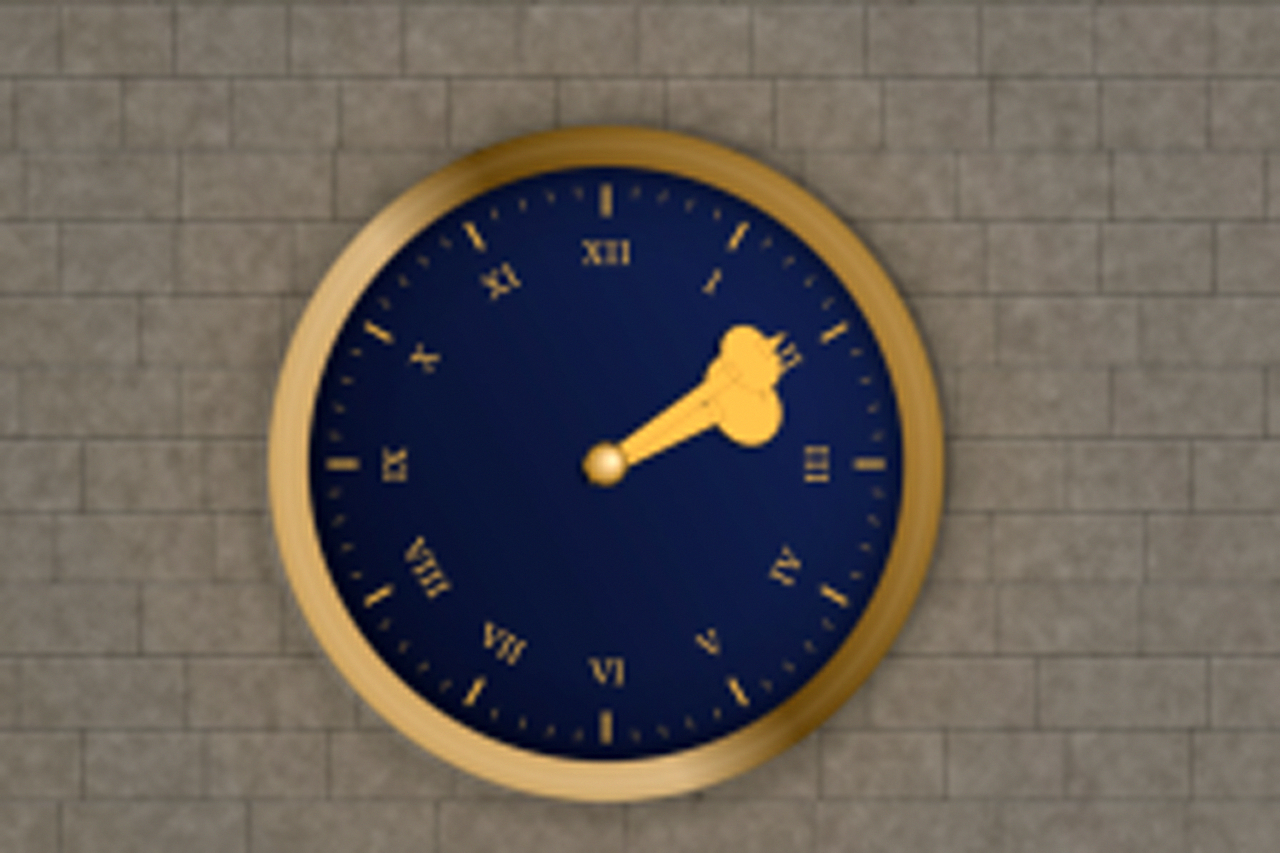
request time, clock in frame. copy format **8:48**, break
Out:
**2:09**
